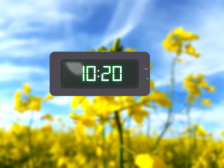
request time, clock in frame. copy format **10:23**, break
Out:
**10:20**
